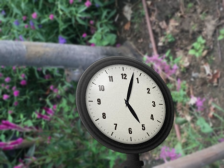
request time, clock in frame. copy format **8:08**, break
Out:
**5:03**
